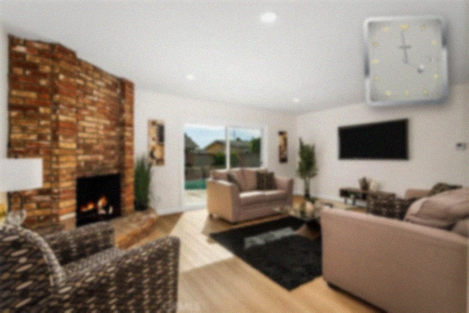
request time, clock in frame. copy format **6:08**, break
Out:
**3:59**
